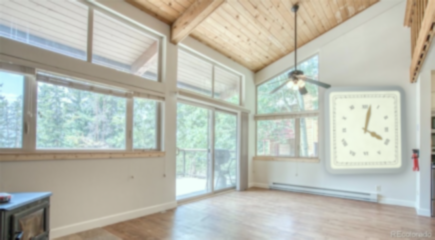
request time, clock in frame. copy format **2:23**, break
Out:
**4:02**
